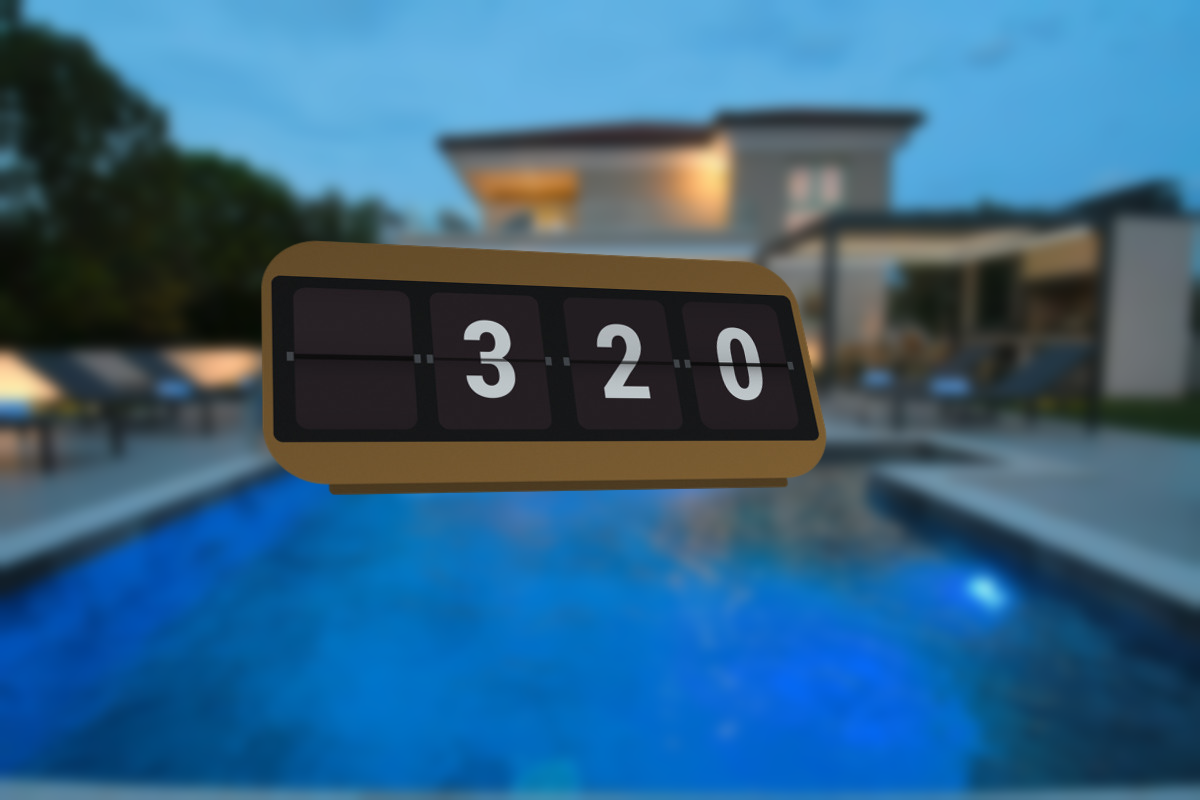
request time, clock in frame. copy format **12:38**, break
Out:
**3:20**
